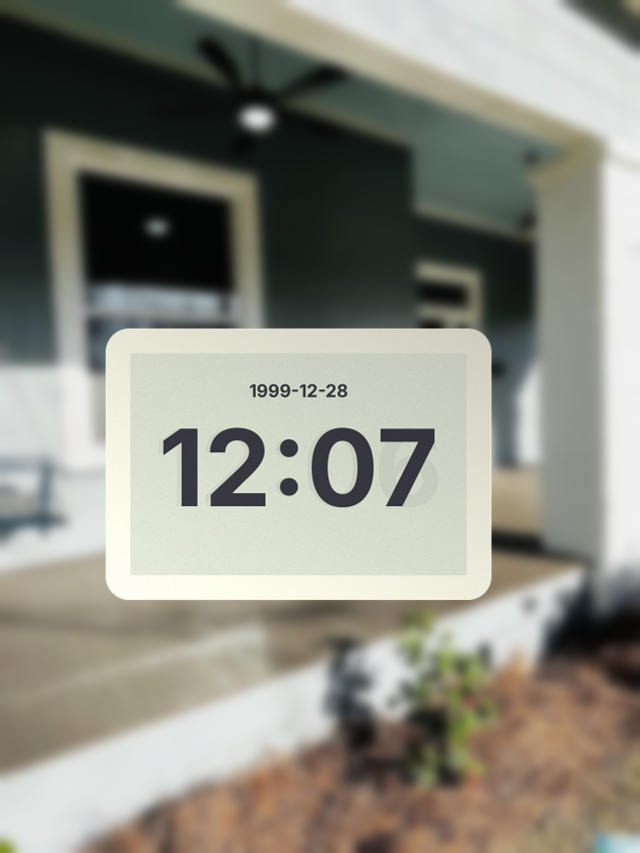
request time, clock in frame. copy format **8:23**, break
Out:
**12:07**
